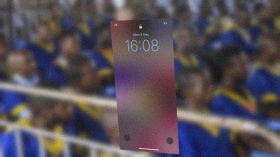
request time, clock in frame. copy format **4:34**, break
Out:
**16:08**
